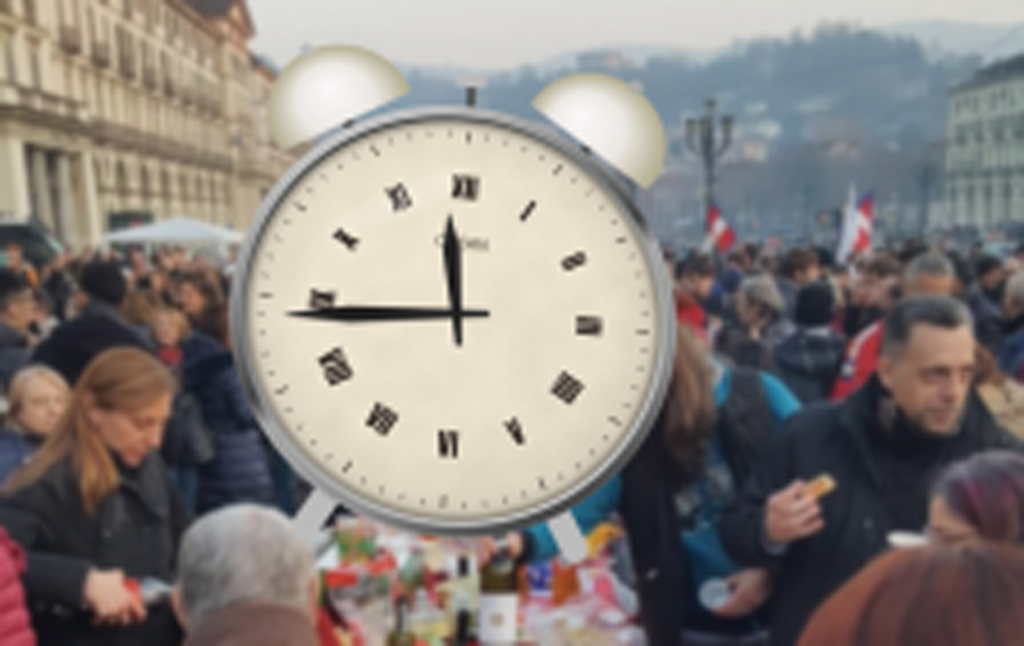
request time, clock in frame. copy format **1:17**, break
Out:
**11:44**
